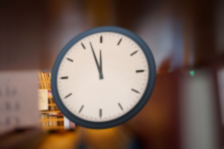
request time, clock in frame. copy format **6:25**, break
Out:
**11:57**
